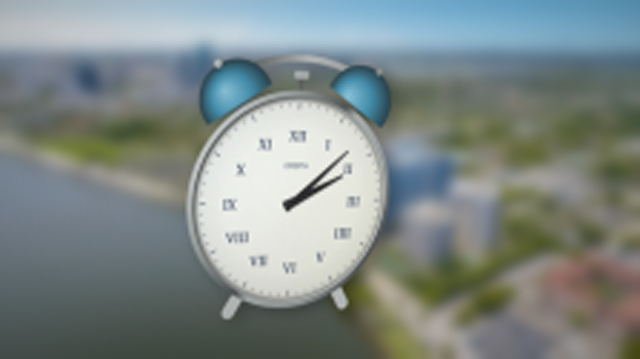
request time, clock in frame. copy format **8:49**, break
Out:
**2:08**
